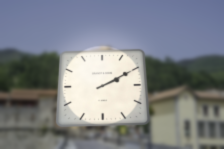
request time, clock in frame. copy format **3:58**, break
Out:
**2:10**
